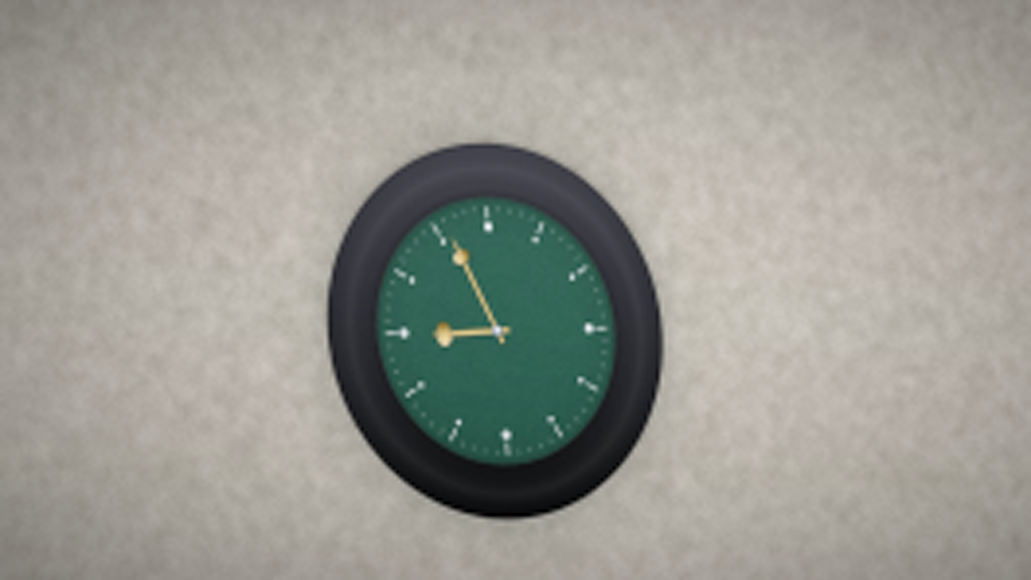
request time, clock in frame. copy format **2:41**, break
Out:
**8:56**
